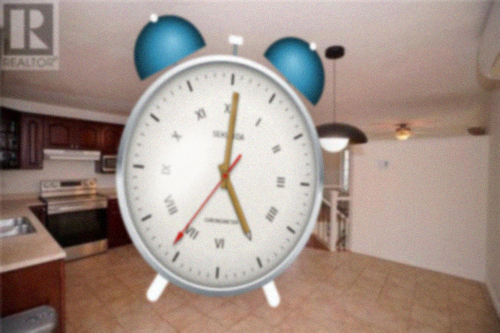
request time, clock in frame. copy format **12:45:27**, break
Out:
**5:00:36**
